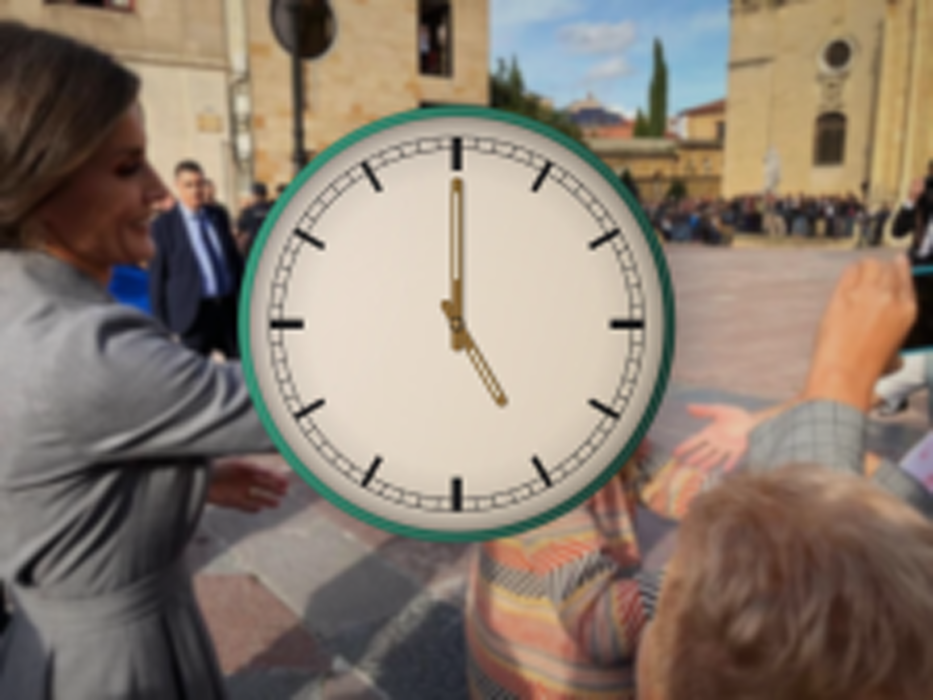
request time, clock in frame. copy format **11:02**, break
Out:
**5:00**
